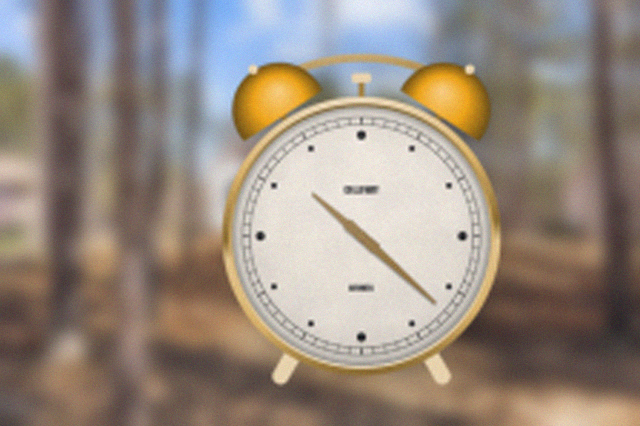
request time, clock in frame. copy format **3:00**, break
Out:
**10:22**
